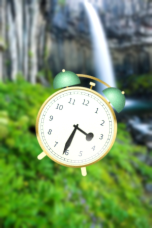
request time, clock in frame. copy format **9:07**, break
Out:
**3:31**
